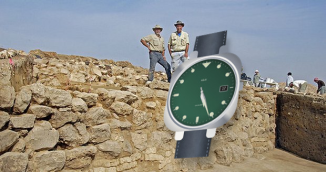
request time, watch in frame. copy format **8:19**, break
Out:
**5:26**
